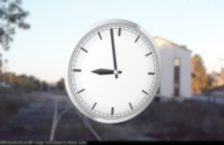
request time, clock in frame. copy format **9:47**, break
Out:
**8:58**
